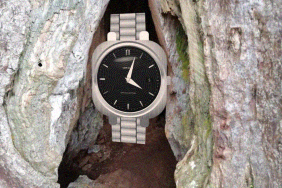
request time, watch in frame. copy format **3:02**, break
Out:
**4:03**
